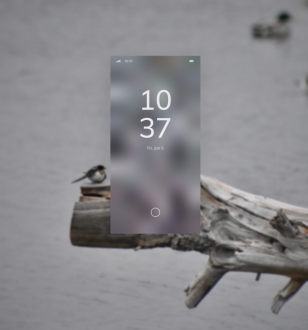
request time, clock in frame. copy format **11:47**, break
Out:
**10:37**
